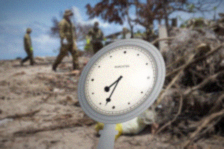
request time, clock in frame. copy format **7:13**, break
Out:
**7:33**
